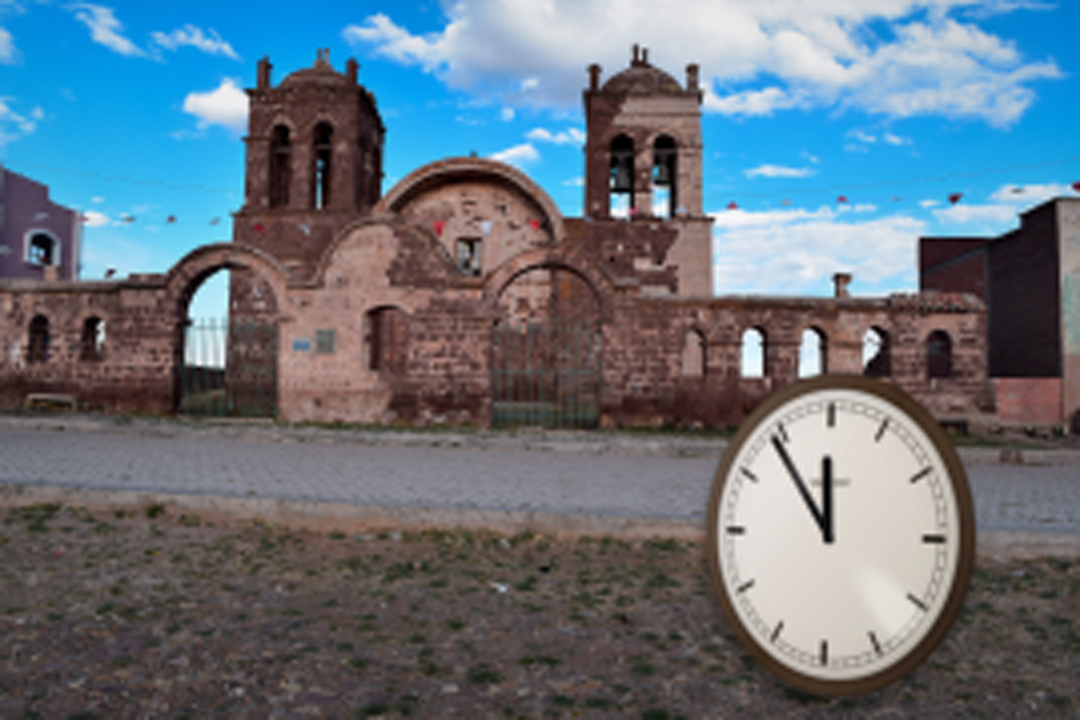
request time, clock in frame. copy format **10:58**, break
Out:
**11:54**
